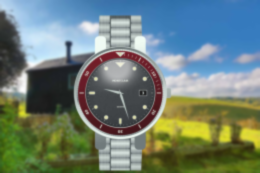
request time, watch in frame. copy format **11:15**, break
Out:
**9:27**
